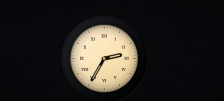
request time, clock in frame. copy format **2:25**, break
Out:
**2:35**
